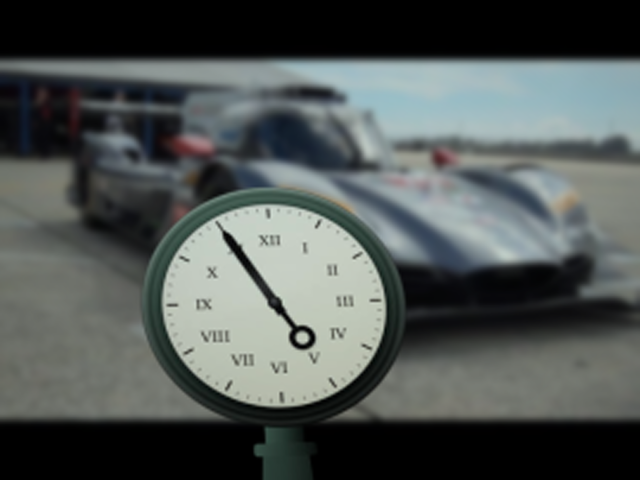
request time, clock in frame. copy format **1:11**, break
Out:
**4:55**
